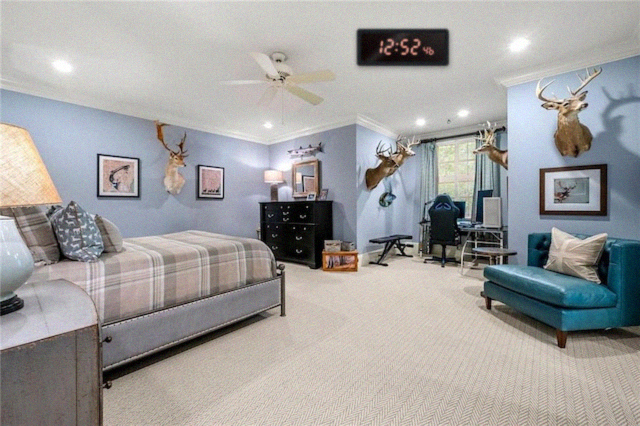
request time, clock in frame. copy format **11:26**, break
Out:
**12:52**
